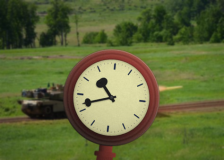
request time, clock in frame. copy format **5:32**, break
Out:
**10:42**
